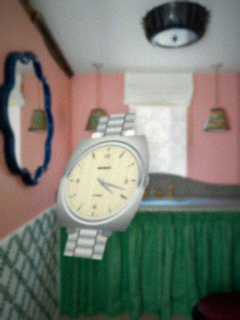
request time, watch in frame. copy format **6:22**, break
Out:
**4:18**
